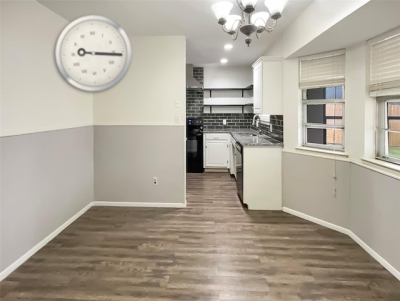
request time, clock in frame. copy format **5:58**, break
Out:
**9:16**
